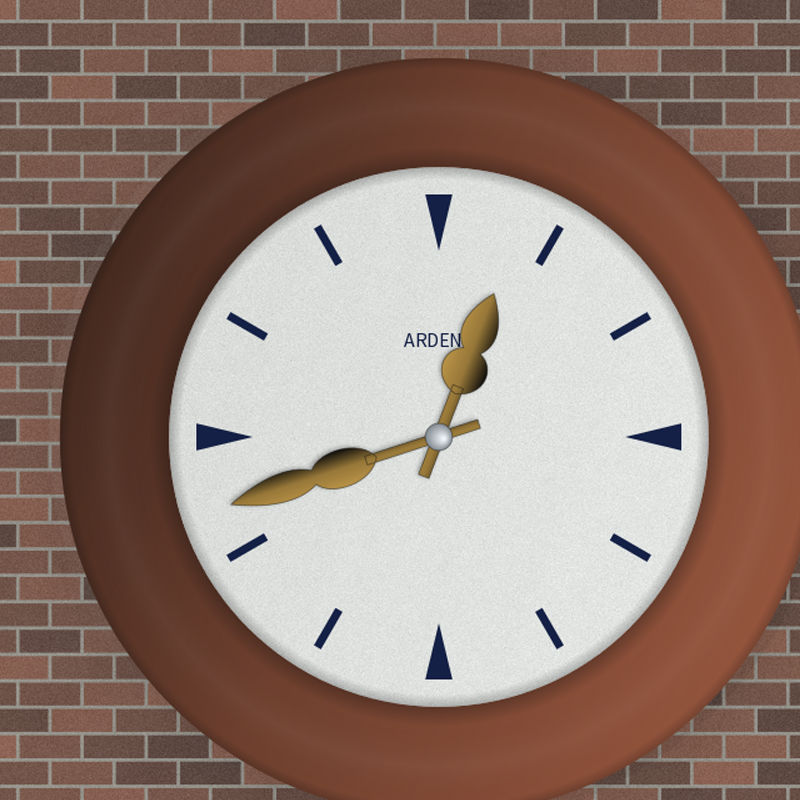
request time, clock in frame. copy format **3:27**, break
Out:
**12:42**
